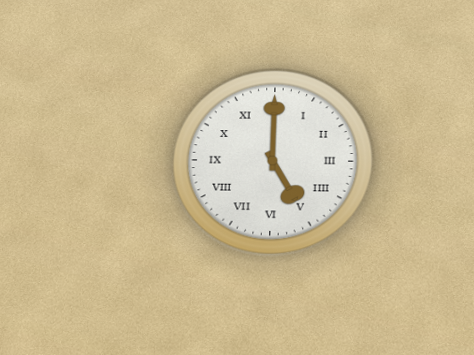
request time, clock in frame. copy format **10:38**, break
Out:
**5:00**
